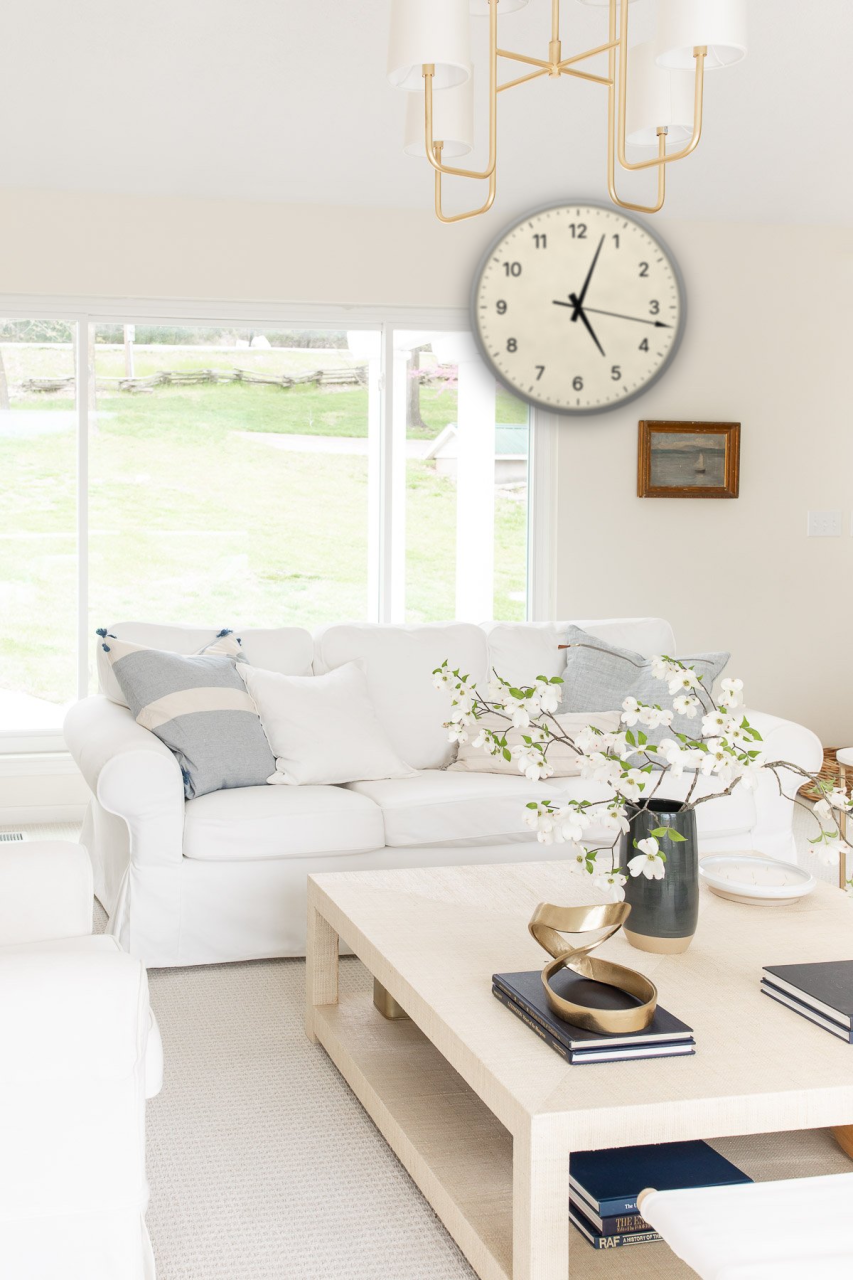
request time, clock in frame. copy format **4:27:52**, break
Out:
**5:03:17**
